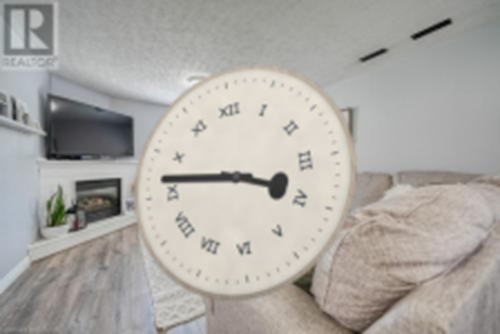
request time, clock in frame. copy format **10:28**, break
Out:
**3:47**
